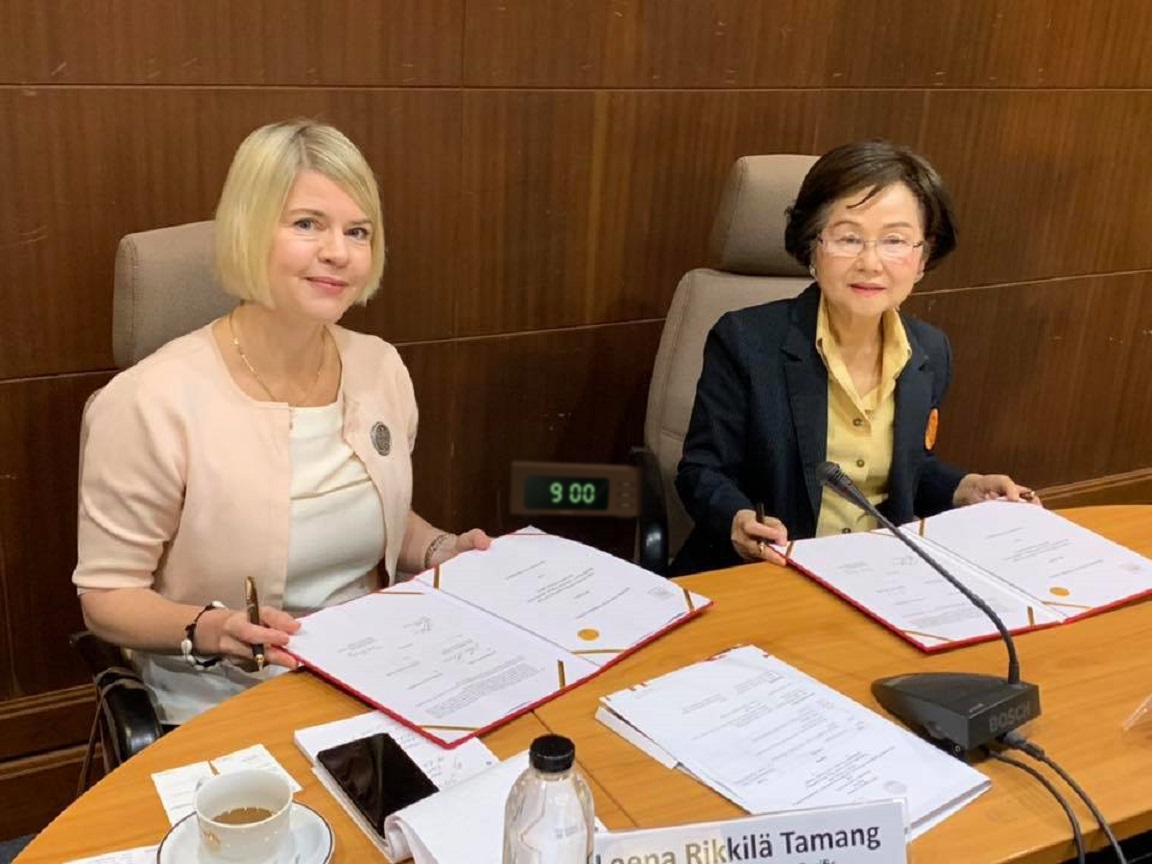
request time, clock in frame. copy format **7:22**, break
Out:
**9:00**
